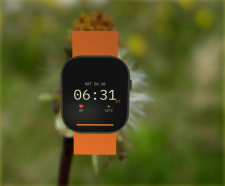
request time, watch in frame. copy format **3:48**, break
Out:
**6:31**
